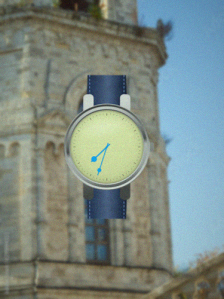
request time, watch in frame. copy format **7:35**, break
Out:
**7:33**
